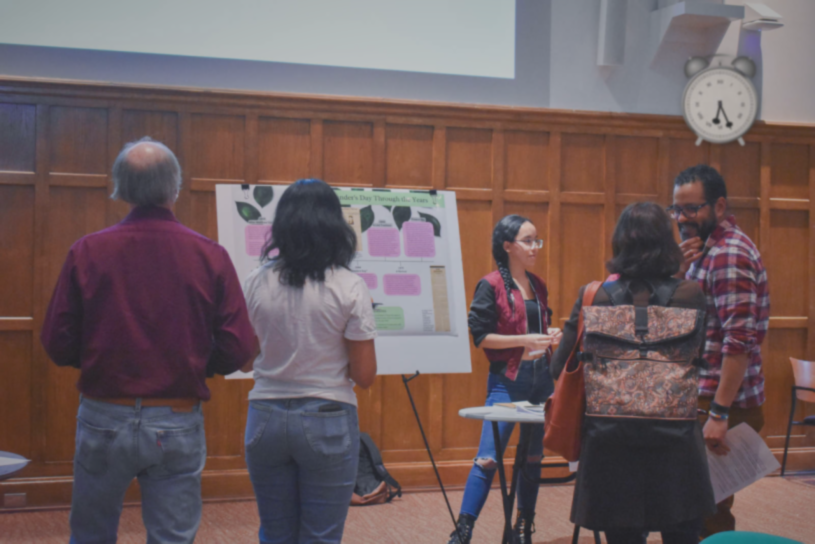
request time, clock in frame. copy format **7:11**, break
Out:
**6:26**
